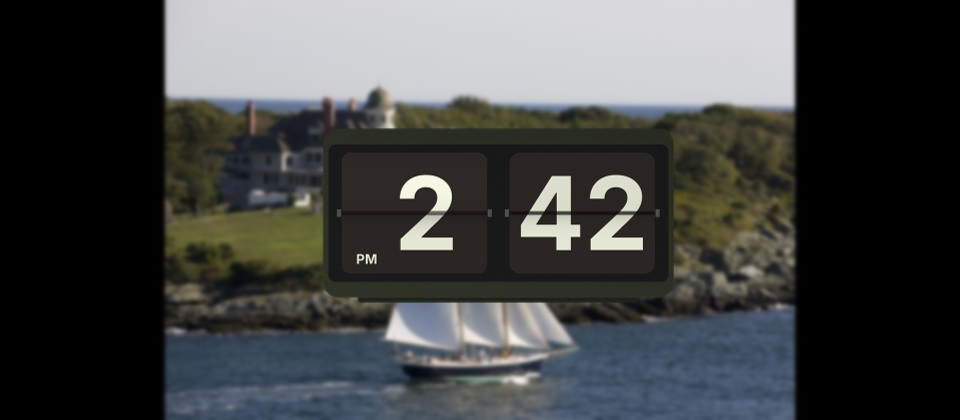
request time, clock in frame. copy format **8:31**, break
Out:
**2:42**
